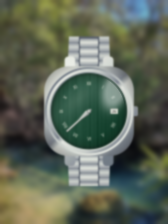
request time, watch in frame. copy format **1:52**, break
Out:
**7:38**
